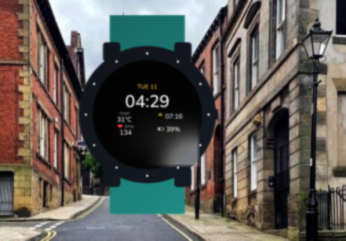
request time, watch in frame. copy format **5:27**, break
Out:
**4:29**
